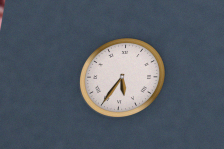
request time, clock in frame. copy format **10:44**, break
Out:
**5:35**
